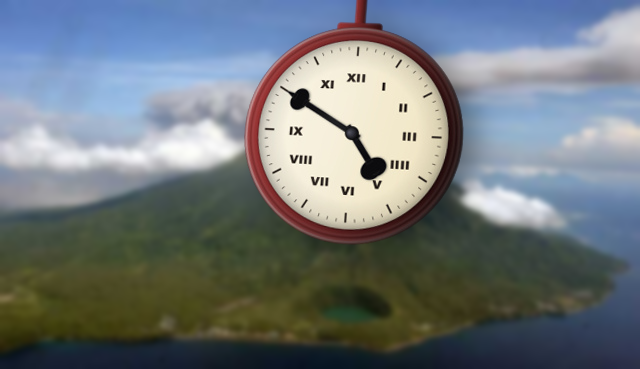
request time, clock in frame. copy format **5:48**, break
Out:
**4:50**
